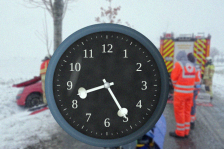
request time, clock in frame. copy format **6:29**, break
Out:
**8:25**
